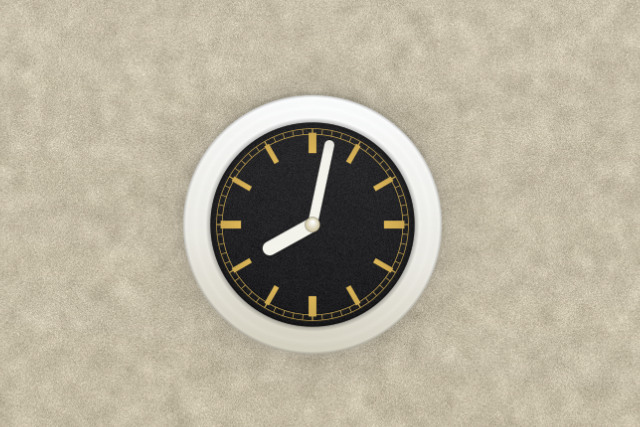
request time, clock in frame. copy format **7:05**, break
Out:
**8:02**
